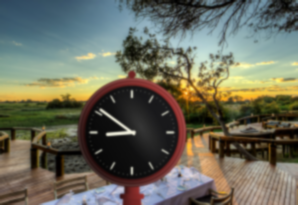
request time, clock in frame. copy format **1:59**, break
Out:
**8:51**
